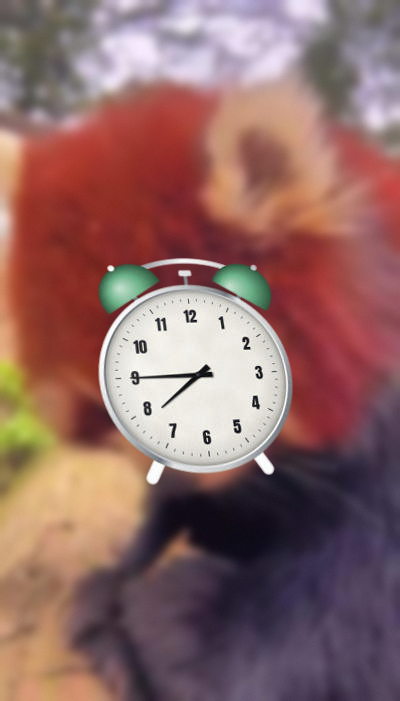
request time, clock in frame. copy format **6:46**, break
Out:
**7:45**
